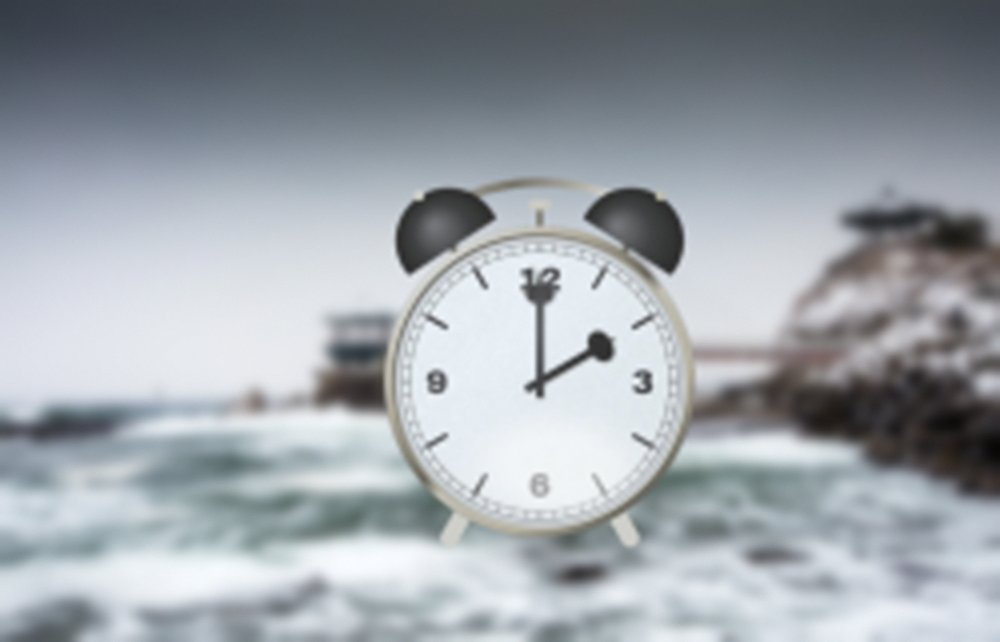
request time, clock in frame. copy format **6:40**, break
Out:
**2:00**
